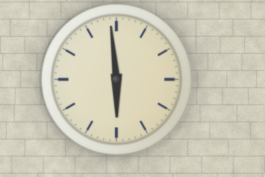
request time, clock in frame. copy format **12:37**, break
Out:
**5:59**
